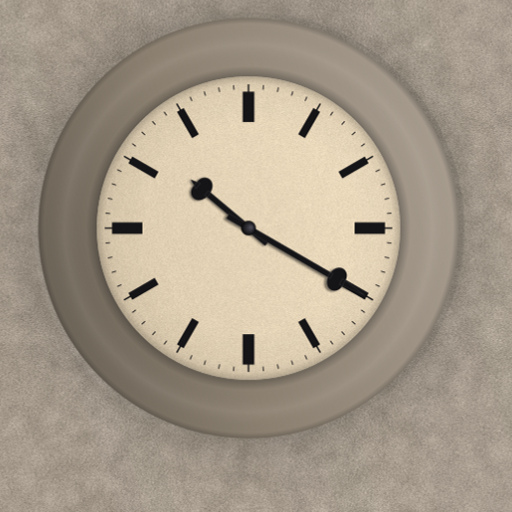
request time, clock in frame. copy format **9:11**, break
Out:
**10:20**
